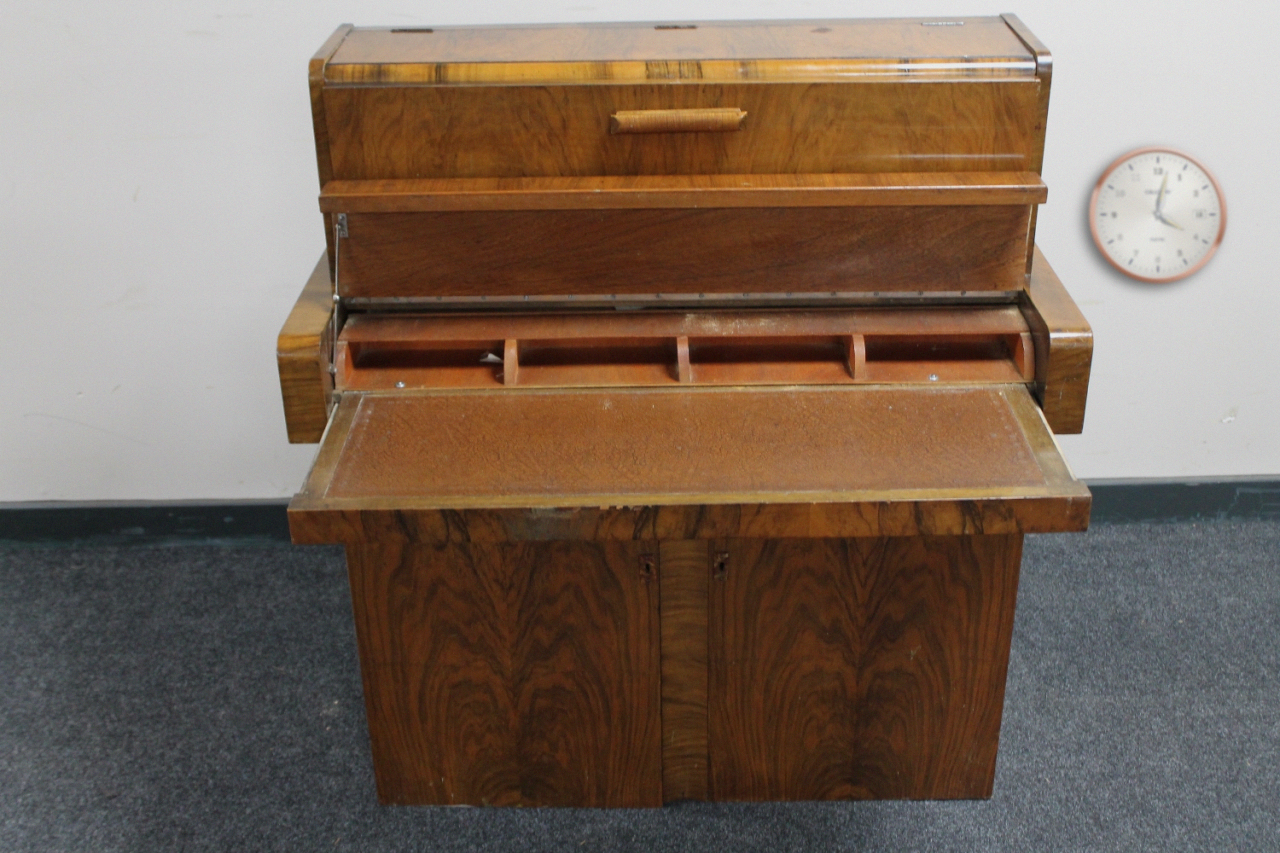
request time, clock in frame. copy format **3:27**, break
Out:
**4:02**
